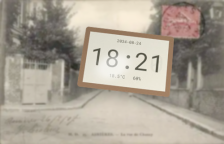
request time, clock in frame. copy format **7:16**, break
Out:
**18:21**
